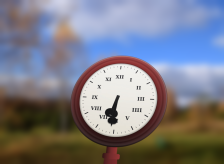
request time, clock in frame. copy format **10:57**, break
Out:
**6:31**
